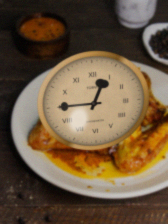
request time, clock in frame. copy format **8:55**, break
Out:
**12:45**
